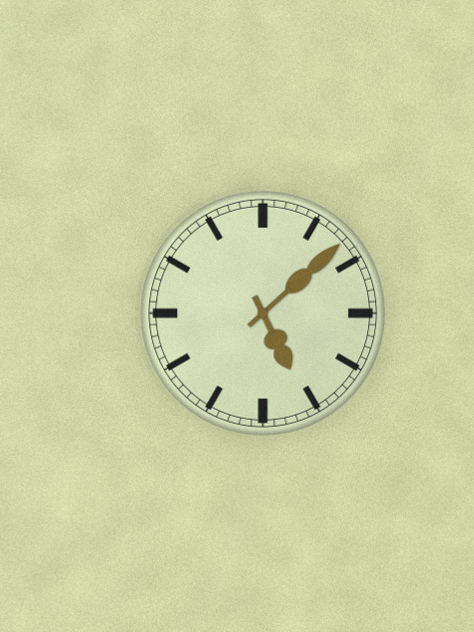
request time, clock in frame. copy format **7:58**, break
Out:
**5:08**
